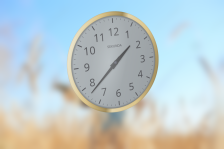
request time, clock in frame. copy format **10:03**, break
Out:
**1:38**
